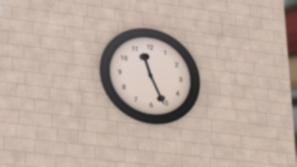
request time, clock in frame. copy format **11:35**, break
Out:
**11:26**
